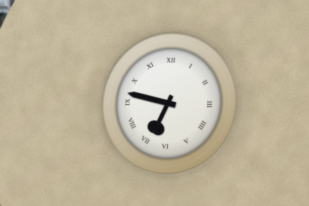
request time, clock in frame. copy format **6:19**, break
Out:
**6:47**
